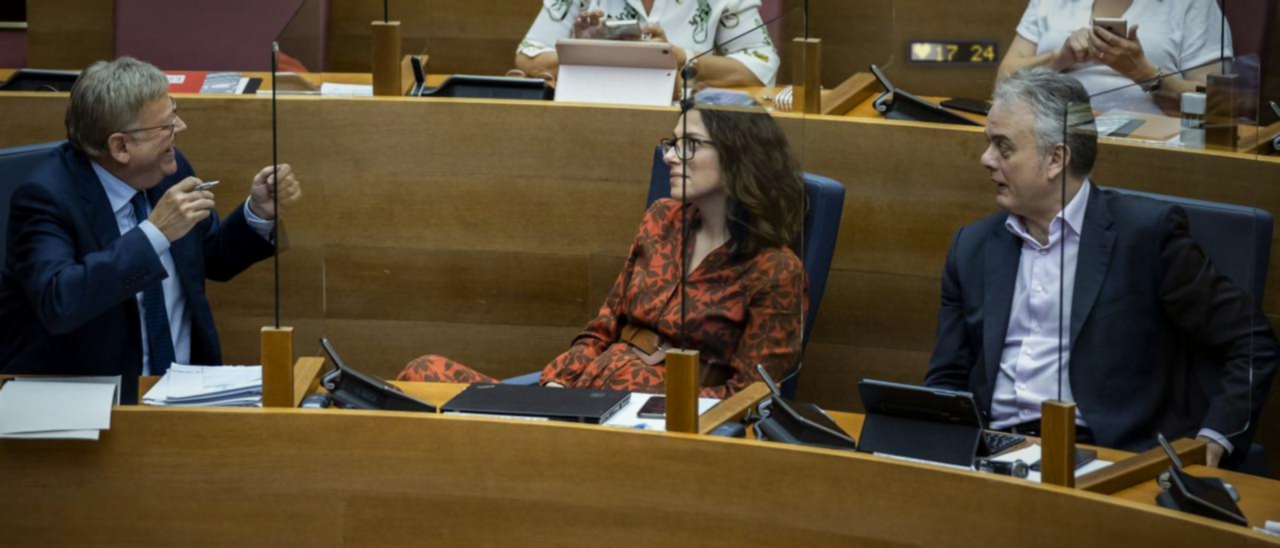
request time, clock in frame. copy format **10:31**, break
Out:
**17:24**
